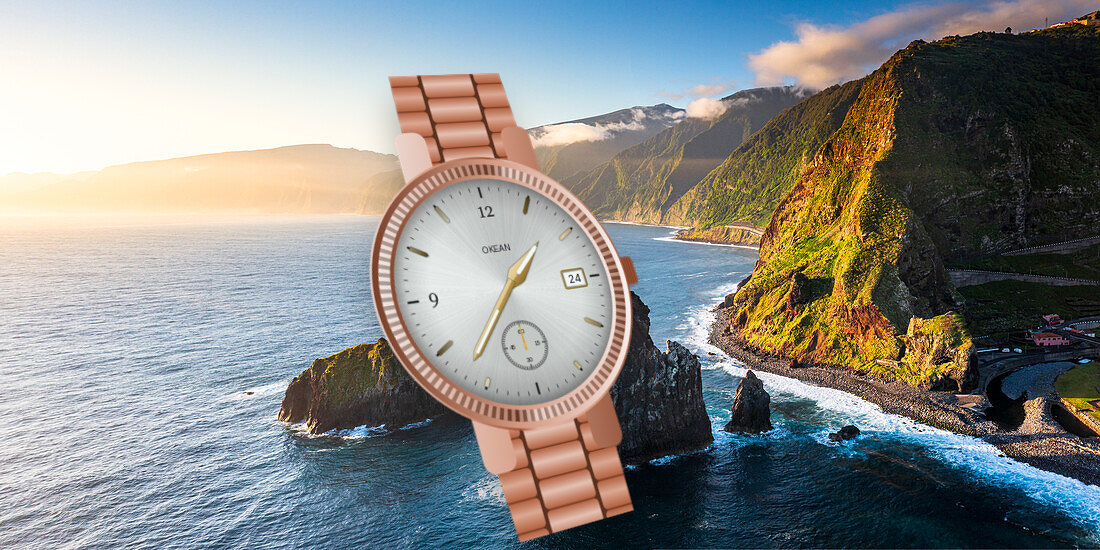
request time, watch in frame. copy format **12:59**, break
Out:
**1:37**
